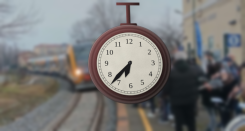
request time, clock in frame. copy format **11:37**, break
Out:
**6:37**
